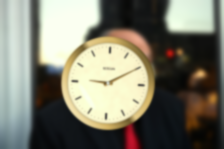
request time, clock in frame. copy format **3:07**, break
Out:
**9:10**
